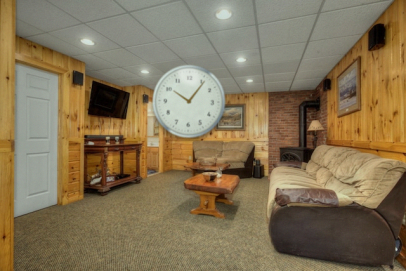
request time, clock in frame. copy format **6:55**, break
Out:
**10:06**
